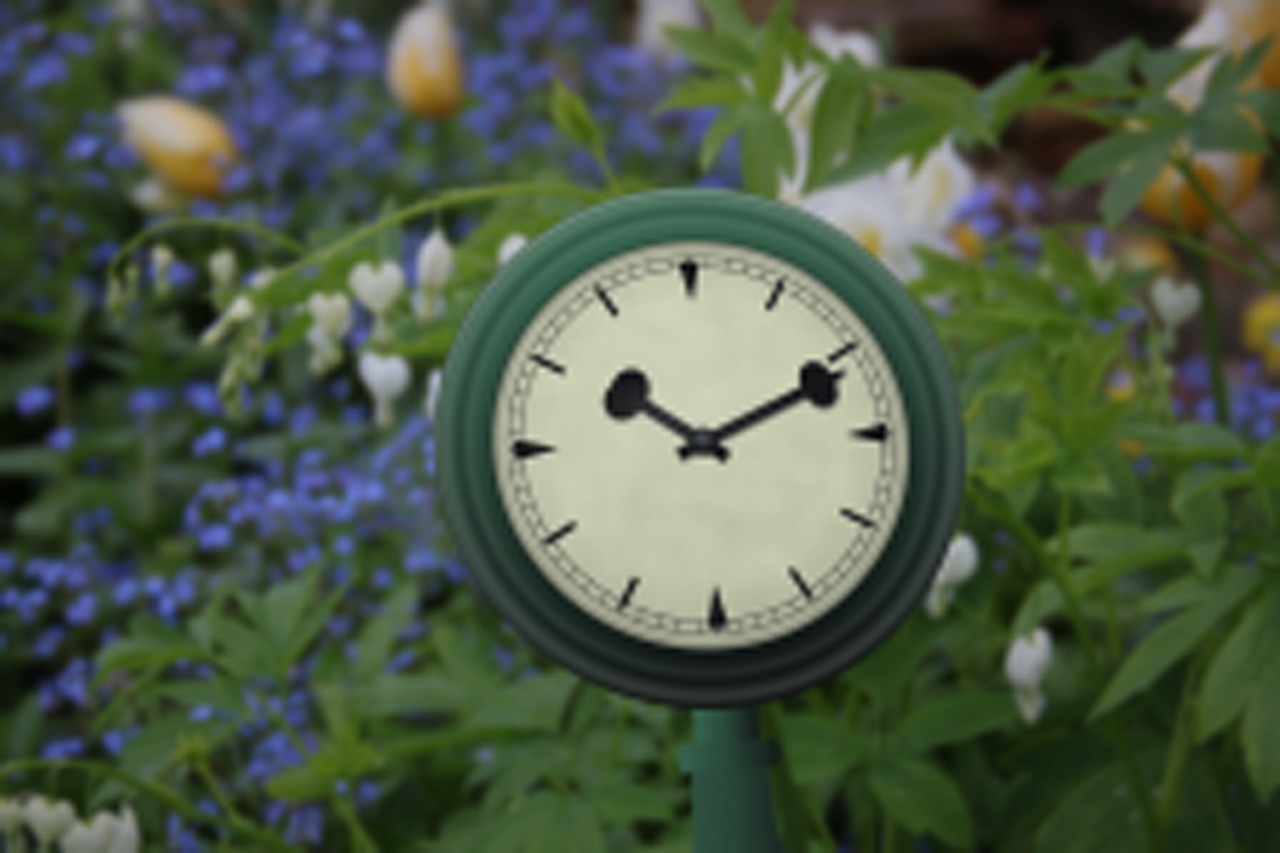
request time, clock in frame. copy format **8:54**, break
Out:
**10:11**
